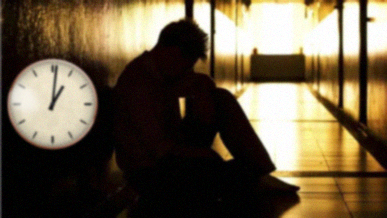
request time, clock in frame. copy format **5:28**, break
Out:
**1:01**
